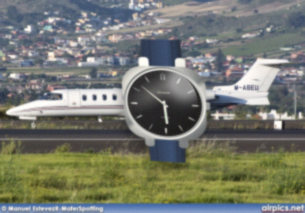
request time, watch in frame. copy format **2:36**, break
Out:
**5:52**
